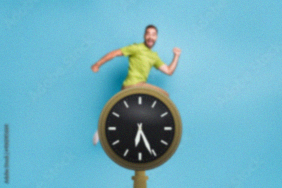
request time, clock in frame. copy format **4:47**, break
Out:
**6:26**
